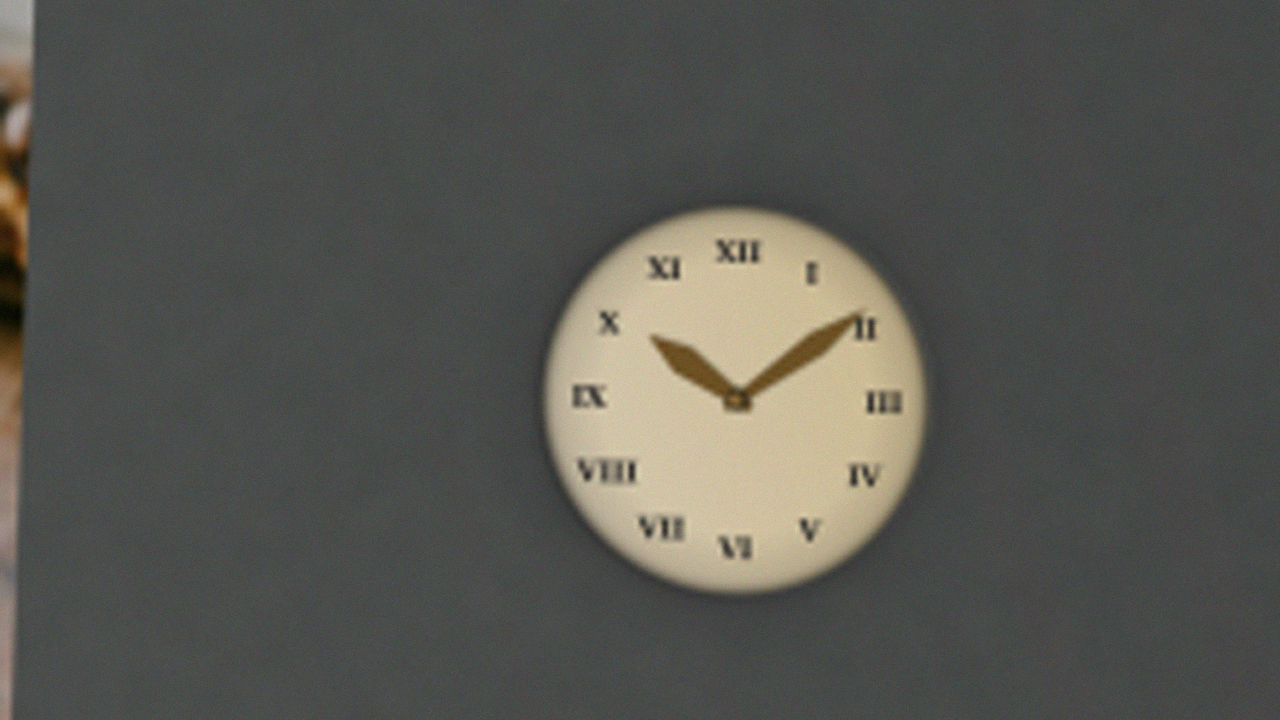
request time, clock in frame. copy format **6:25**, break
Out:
**10:09**
